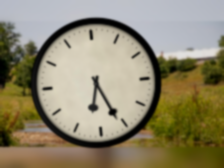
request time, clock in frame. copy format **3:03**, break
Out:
**6:26**
